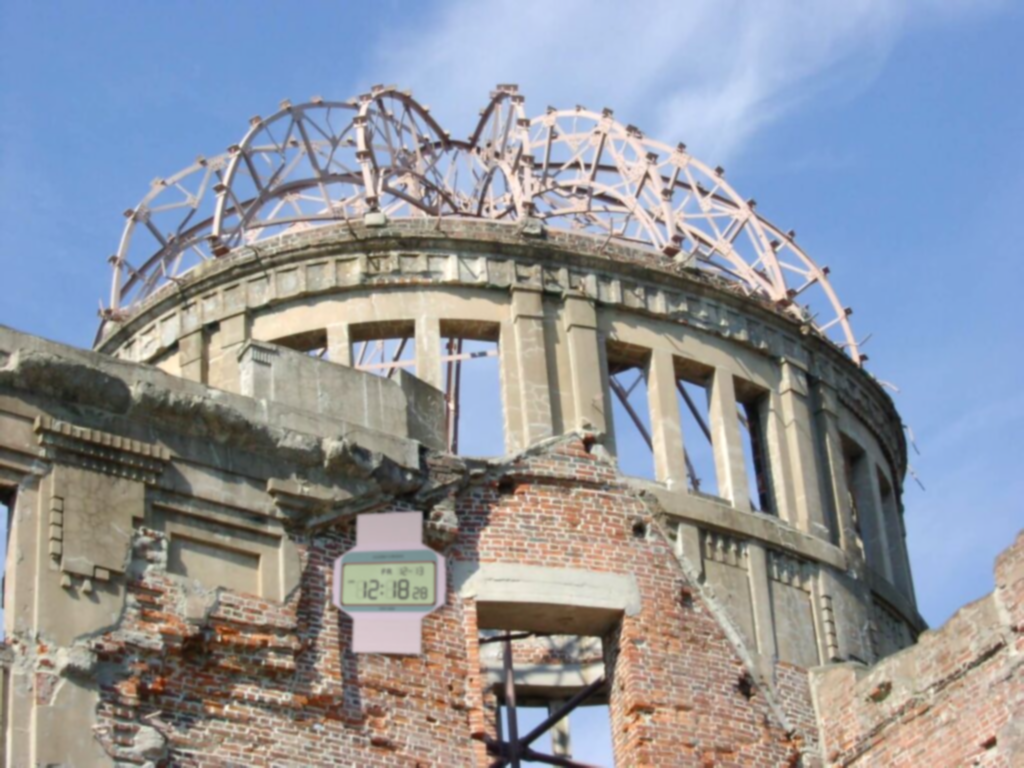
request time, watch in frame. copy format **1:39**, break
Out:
**12:18**
